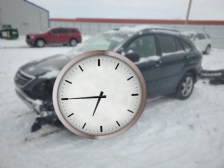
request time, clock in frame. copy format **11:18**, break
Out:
**6:45**
